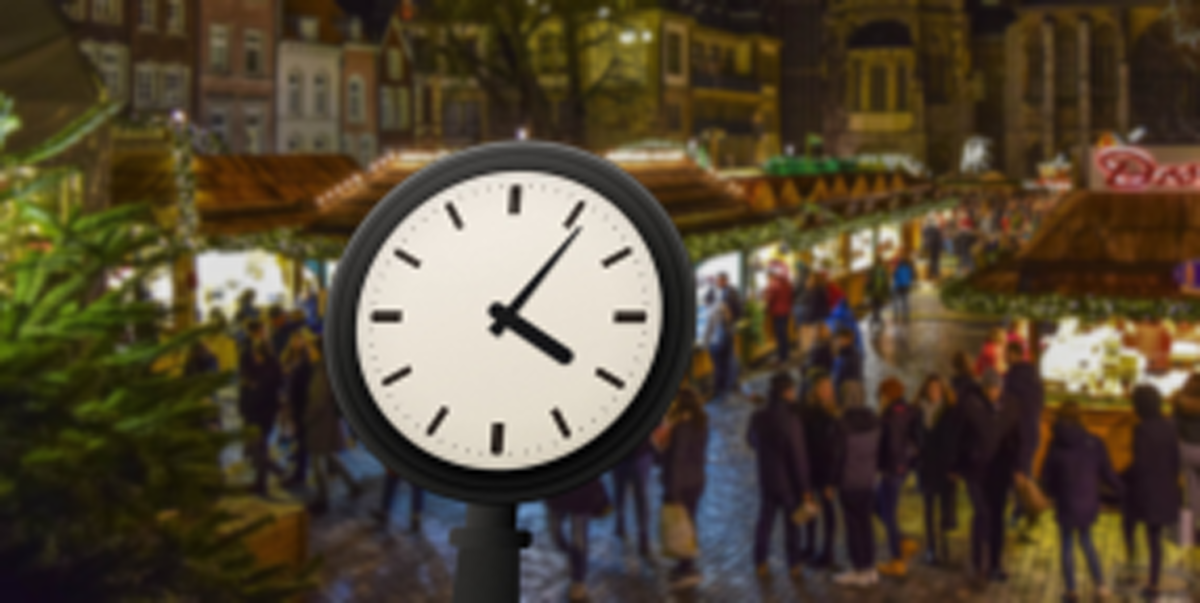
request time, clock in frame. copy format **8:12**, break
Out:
**4:06**
